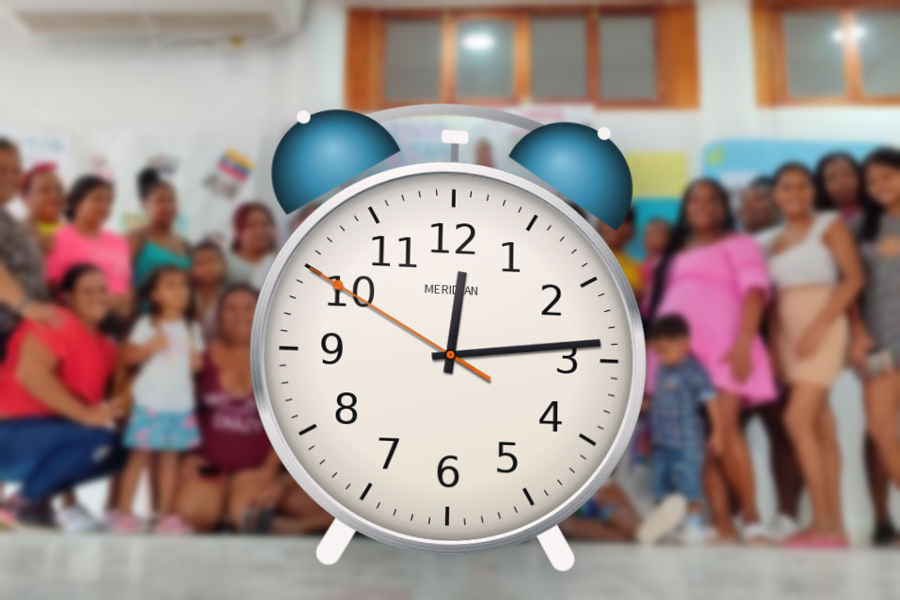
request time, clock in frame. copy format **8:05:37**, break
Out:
**12:13:50**
